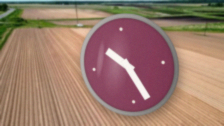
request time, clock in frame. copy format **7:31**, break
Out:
**10:26**
